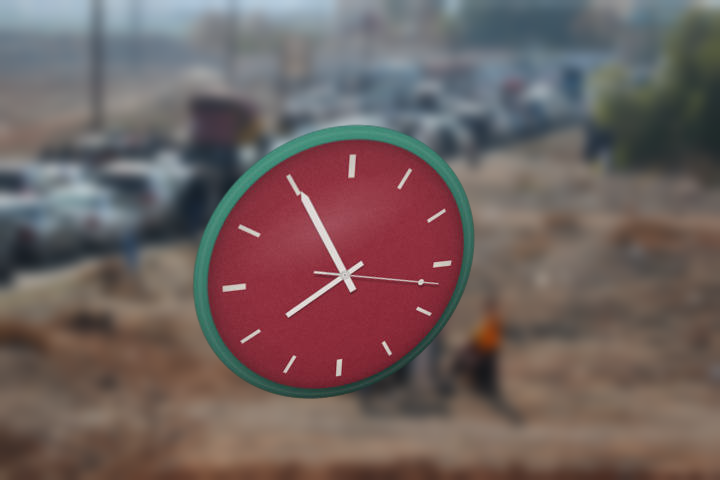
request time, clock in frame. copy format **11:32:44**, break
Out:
**7:55:17**
